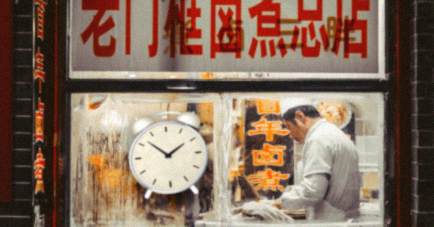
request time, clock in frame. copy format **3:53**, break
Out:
**1:52**
